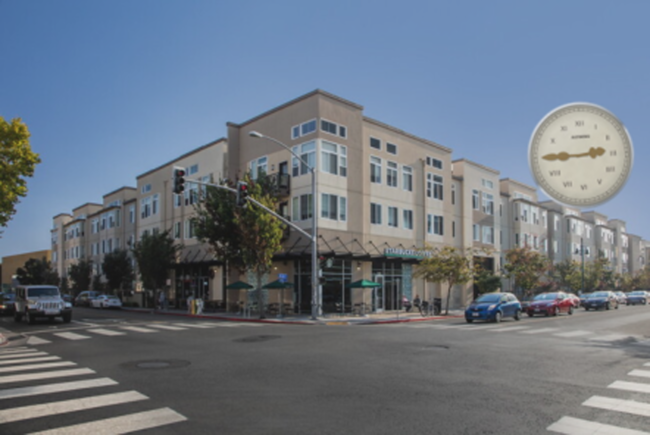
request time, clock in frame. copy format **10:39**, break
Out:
**2:45**
